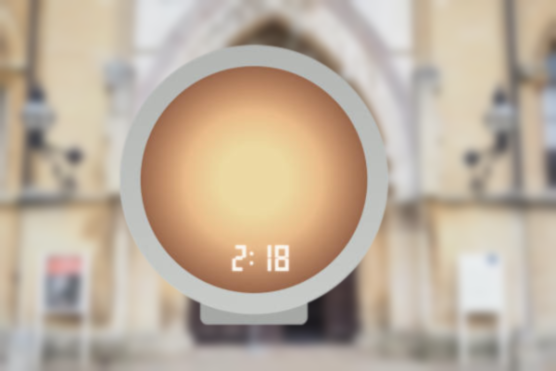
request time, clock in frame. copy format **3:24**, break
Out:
**2:18**
